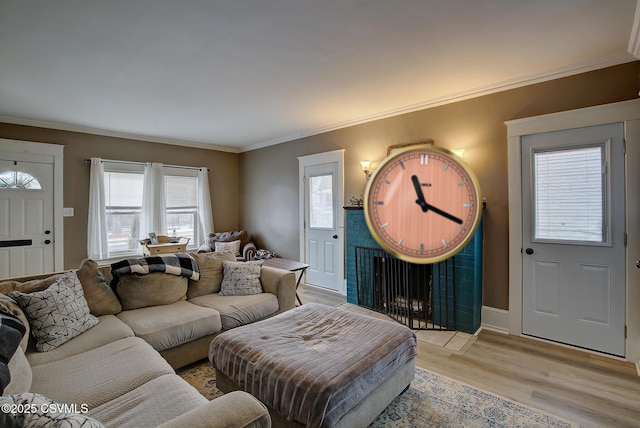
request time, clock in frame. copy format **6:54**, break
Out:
**11:19**
